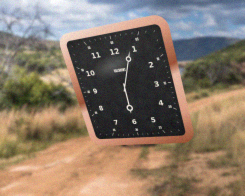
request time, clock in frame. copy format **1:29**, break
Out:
**6:04**
